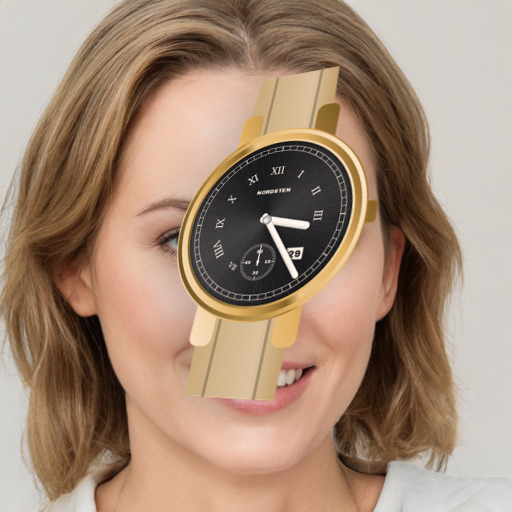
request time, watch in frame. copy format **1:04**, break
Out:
**3:24**
